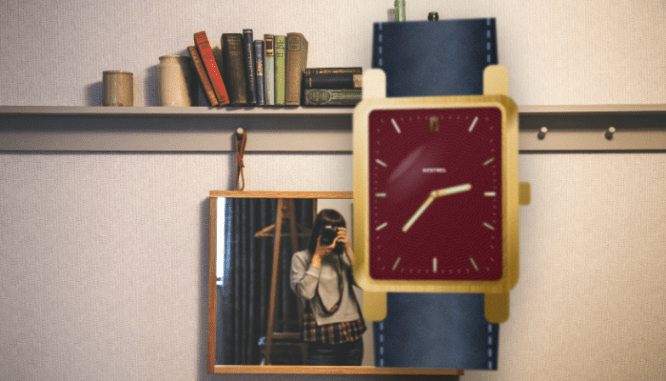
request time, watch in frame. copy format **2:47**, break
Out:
**2:37**
